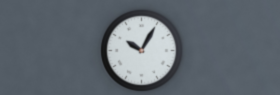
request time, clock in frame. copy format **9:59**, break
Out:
**10:05**
